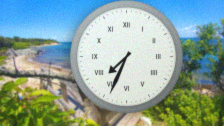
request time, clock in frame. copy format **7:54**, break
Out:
**7:34**
